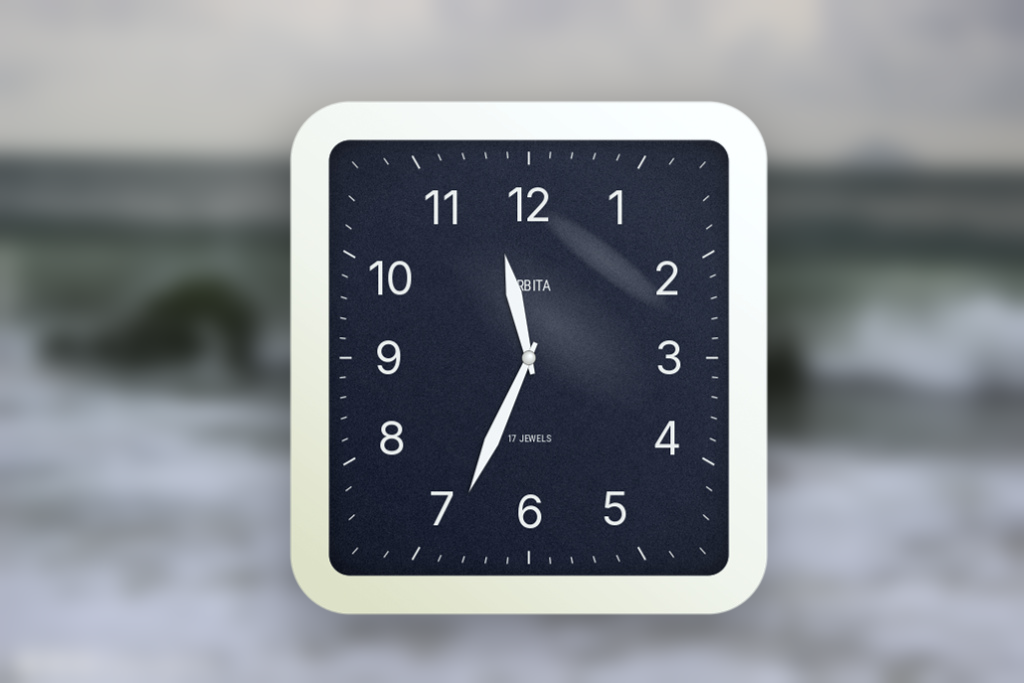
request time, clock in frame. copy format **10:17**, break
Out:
**11:34**
